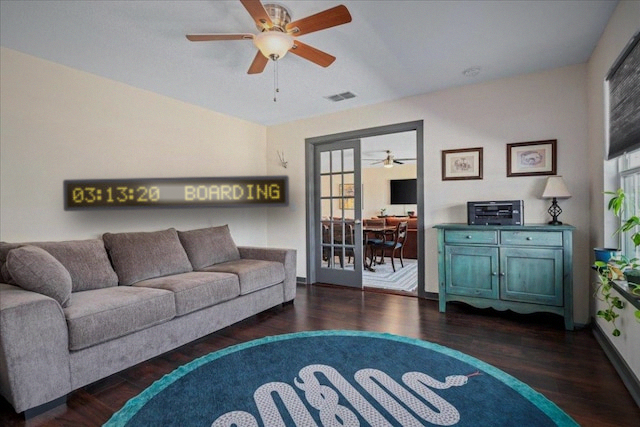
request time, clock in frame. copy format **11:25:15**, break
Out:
**3:13:20**
